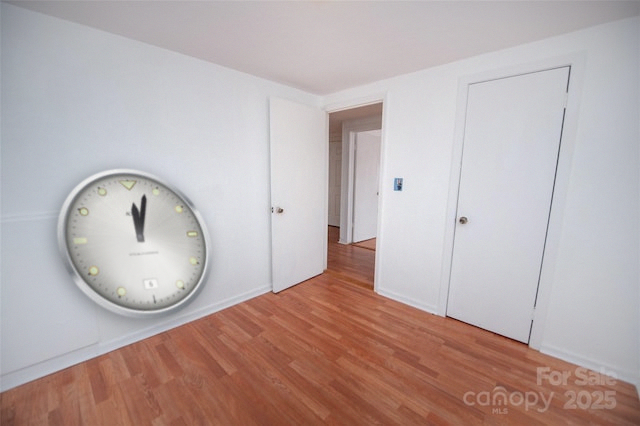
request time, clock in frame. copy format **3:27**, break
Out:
**12:03**
